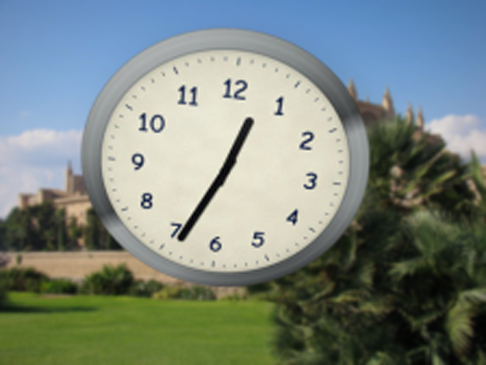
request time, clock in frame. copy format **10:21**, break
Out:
**12:34**
